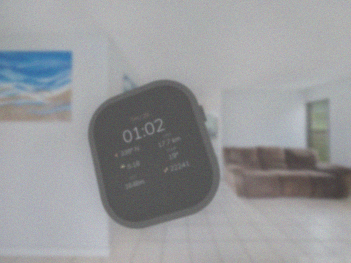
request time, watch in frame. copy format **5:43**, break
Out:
**1:02**
